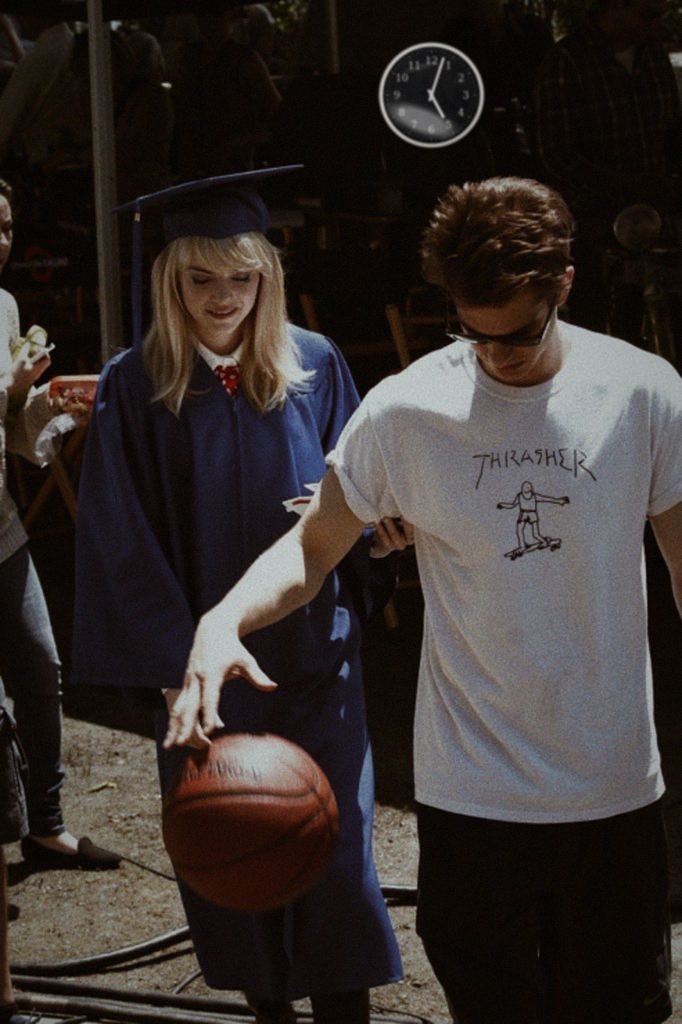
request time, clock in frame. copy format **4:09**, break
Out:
**5:03**
